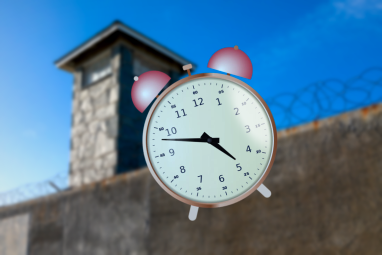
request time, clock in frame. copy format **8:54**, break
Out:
**4:48**
